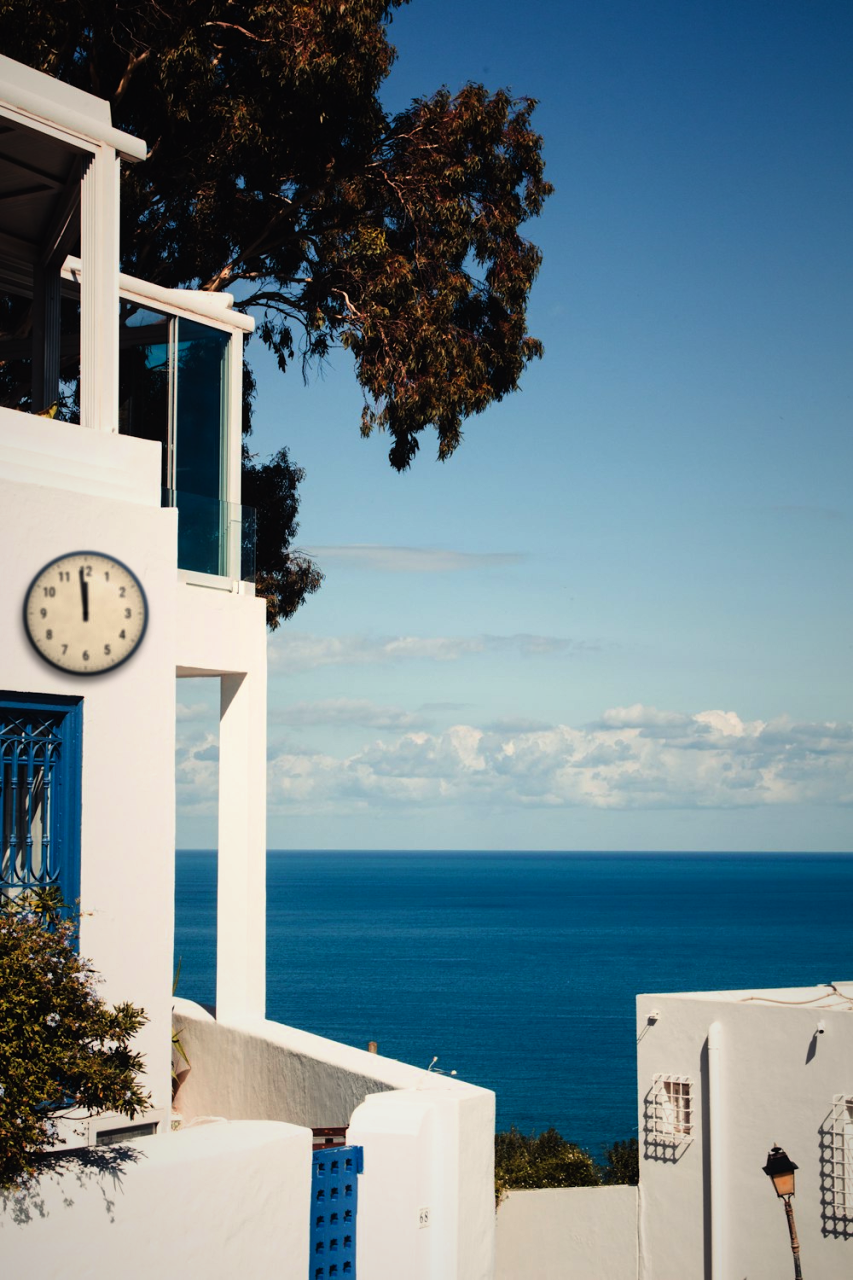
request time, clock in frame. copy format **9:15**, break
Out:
**11:59**
